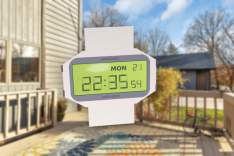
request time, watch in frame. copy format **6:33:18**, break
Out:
**22:35:54**
